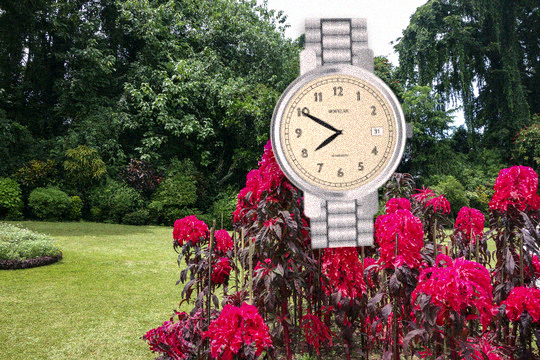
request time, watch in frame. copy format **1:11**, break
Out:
**7:50**
